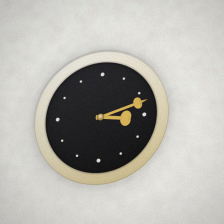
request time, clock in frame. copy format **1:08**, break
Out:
**3:12**
